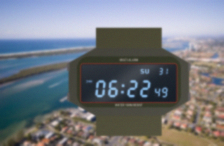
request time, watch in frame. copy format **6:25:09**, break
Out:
**6:22:49**
